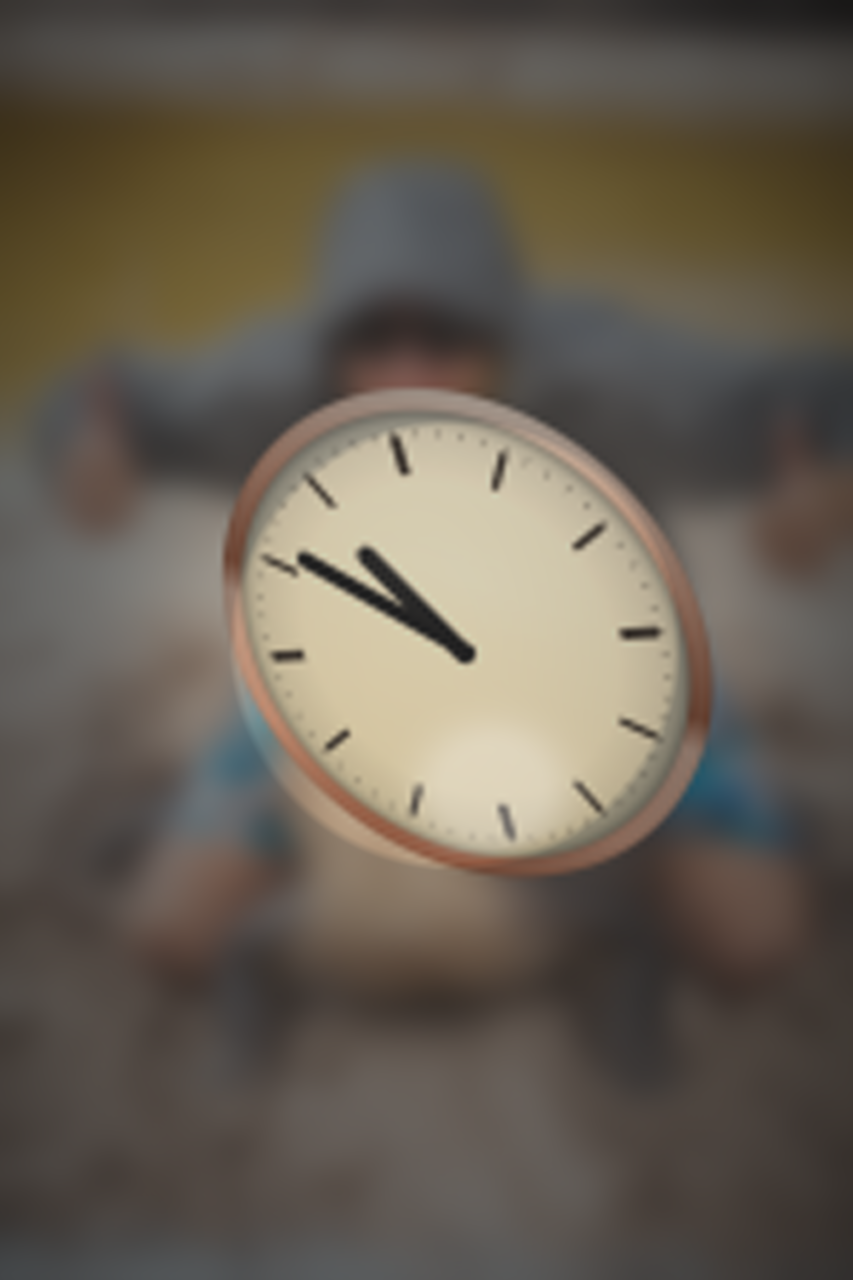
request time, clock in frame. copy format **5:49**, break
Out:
**10:51**
